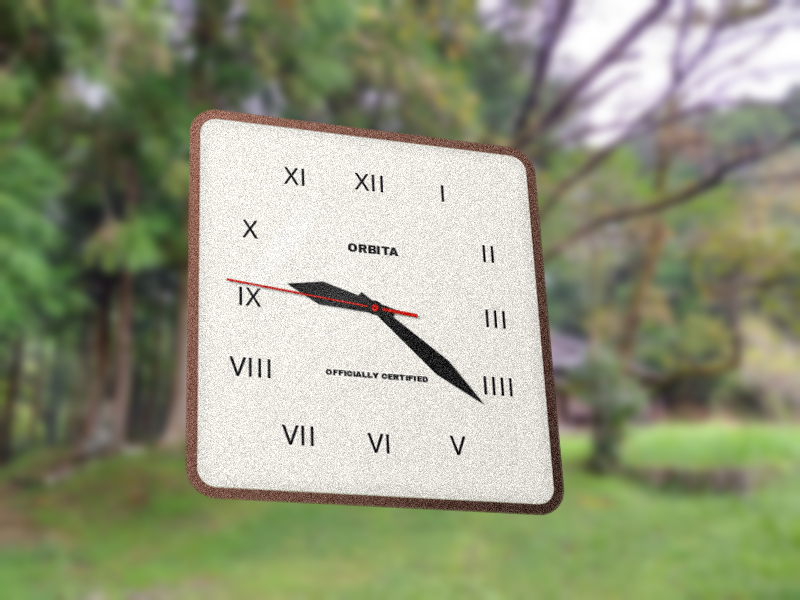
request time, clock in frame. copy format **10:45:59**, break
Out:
**9:21:46**
